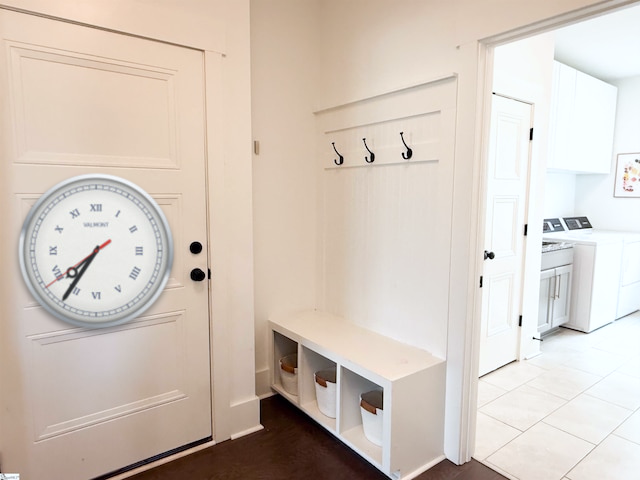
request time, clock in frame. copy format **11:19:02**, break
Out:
**7:35:39**
